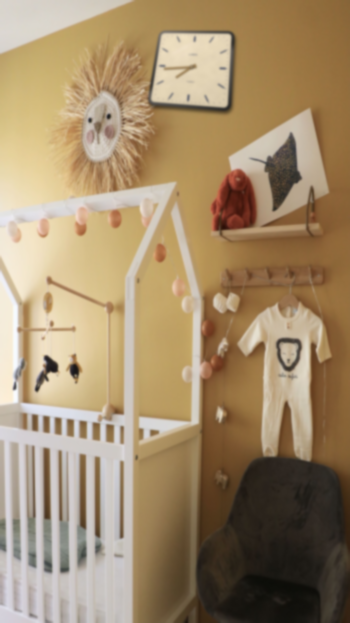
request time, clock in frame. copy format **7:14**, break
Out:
**7:44**
